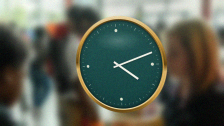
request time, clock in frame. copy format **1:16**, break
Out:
**4:12**
